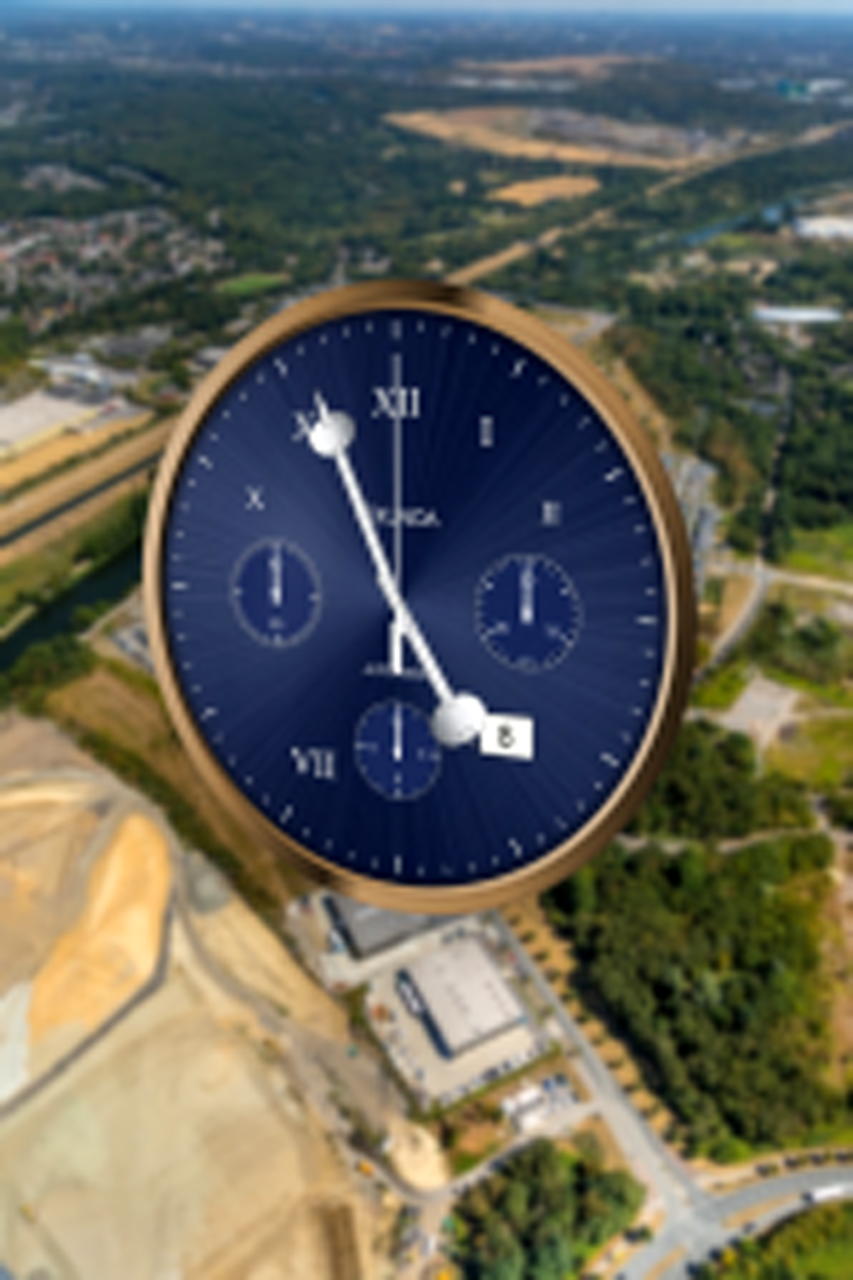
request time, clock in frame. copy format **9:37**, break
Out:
**4:56**
